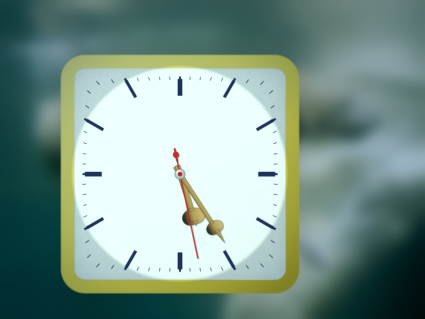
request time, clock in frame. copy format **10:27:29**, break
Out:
**5:24:28**
